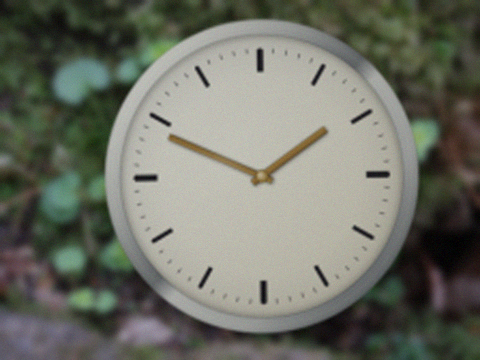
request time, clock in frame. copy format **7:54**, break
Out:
**1:49**
